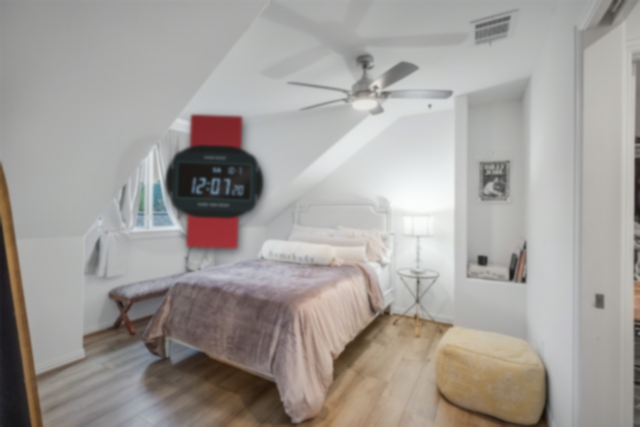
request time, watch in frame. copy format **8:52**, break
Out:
**12:07**
